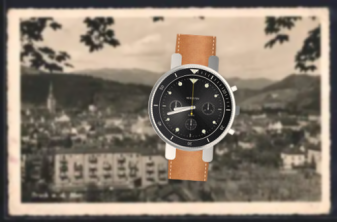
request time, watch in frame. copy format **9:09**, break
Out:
**8:42**
